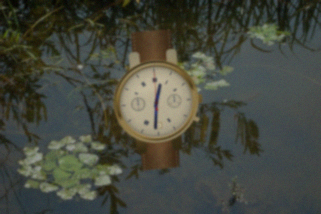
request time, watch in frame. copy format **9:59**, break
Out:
**12:31**
